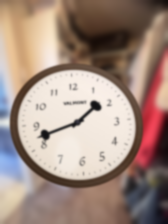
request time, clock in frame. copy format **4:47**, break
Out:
**1:42**
